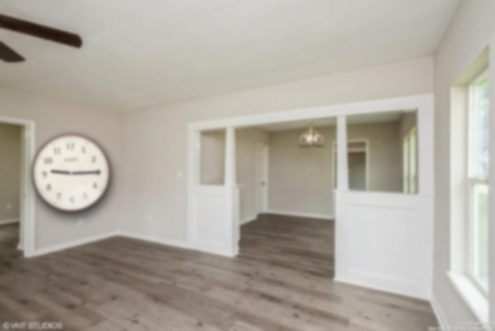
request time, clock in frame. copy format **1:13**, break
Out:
**9:15**
